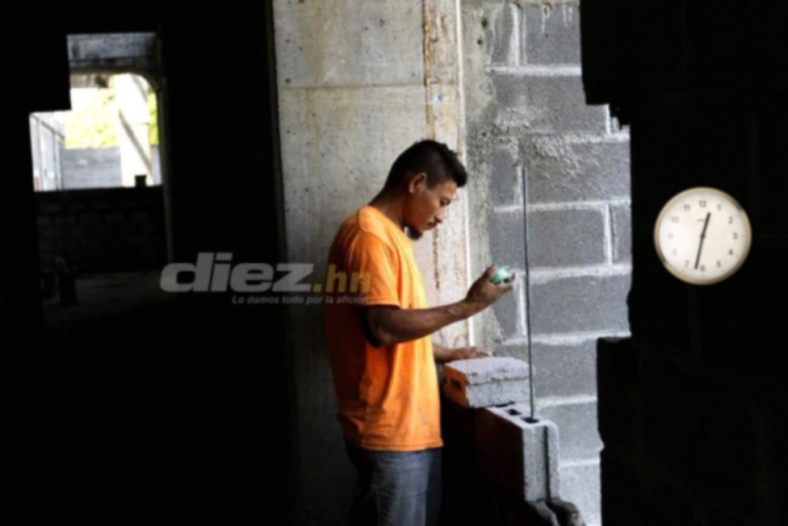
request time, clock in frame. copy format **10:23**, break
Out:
**12:32**
